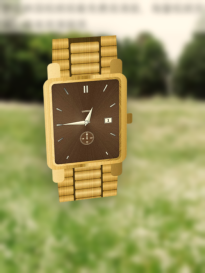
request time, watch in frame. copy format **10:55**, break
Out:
**12:45**
